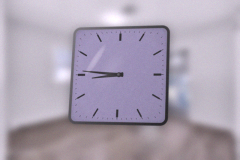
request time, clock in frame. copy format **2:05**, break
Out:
**8:46**
